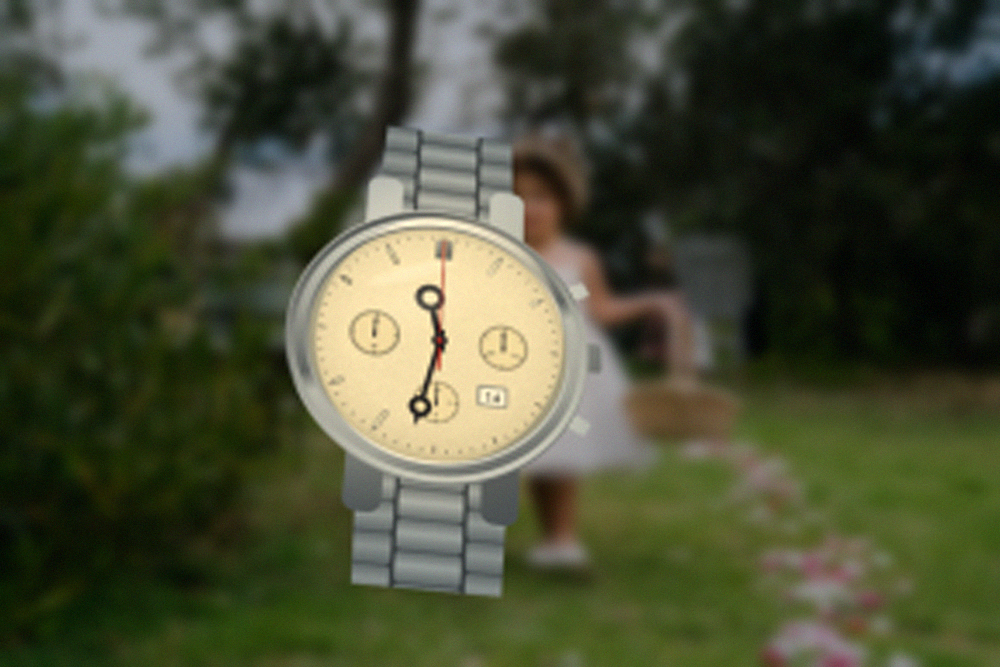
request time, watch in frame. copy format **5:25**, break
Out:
**11:32**
